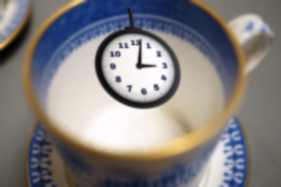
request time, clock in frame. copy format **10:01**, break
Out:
**3:02**
